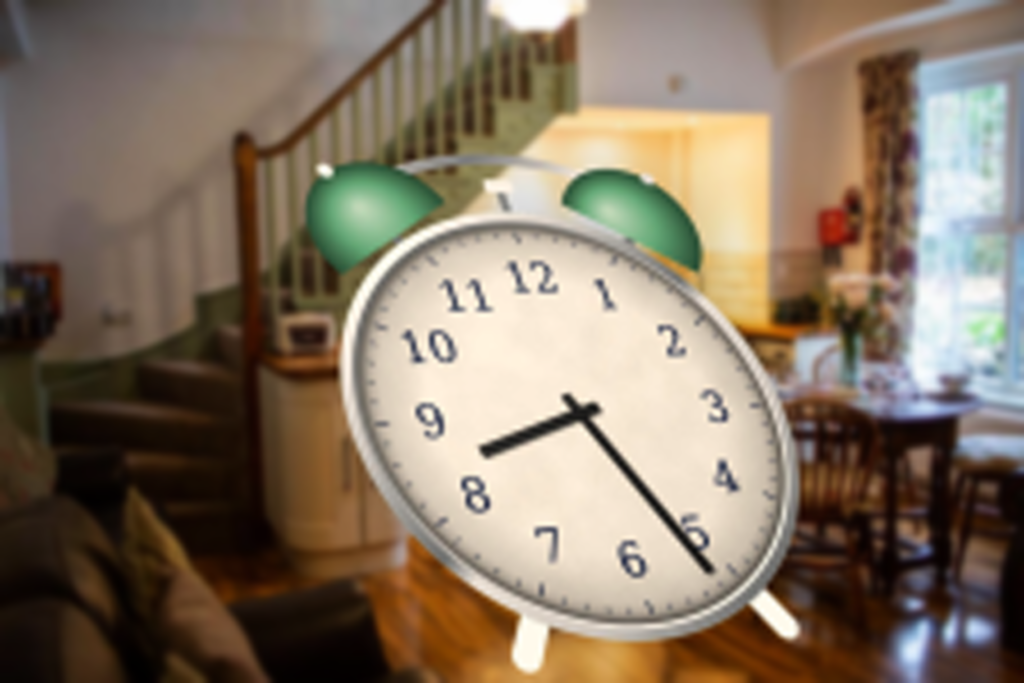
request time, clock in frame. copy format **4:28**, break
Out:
**8:26**
